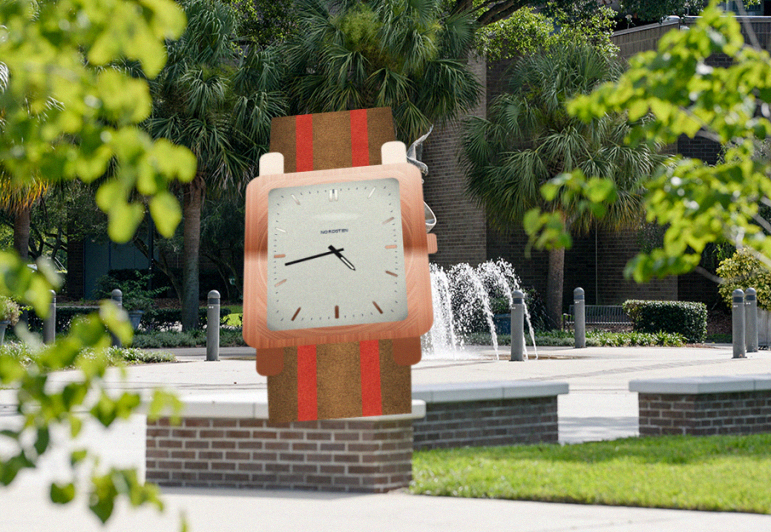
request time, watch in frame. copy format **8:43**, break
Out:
**4:43**
